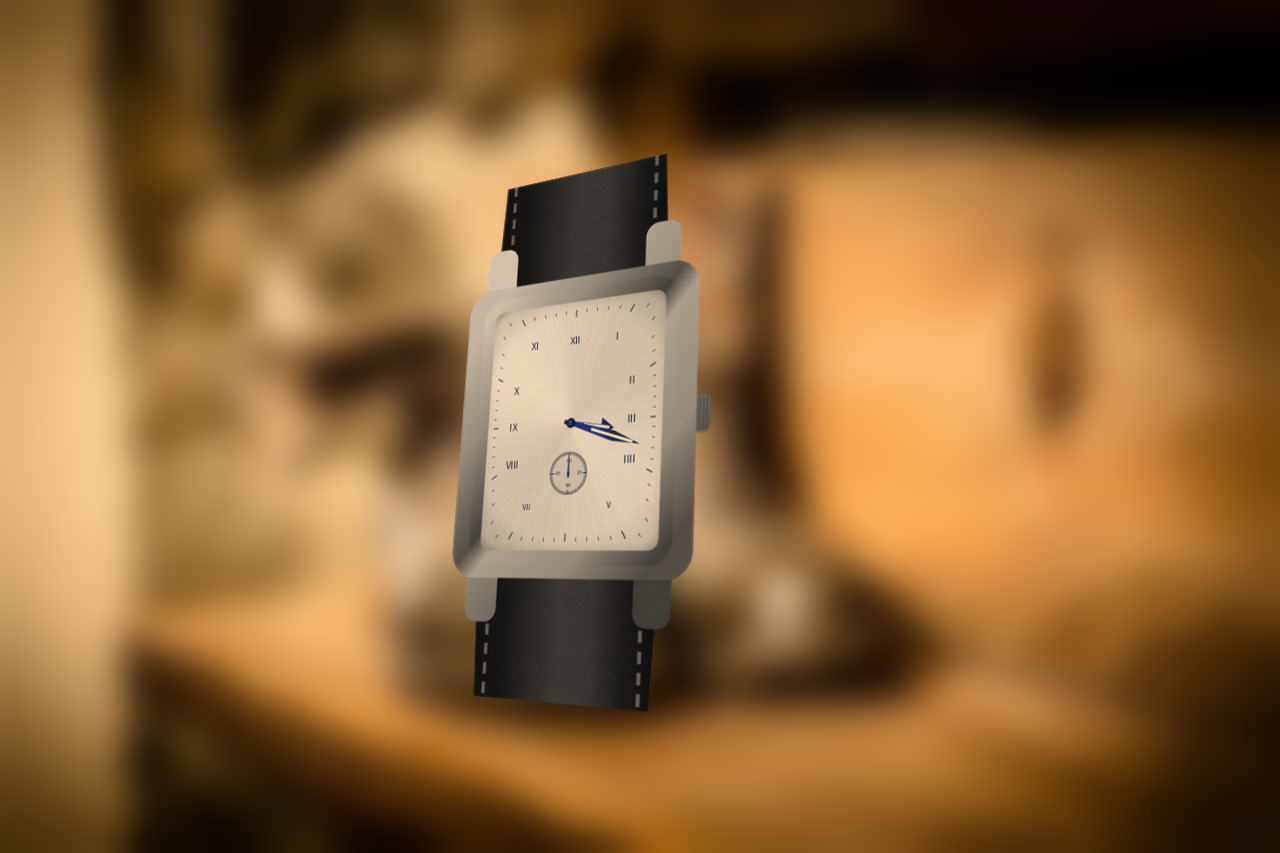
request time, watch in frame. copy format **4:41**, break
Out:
**3:18**
